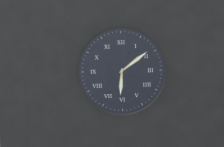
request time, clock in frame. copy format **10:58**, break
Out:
**6:09**
